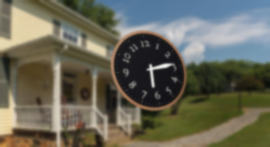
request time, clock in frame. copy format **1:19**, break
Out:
**6:14**
